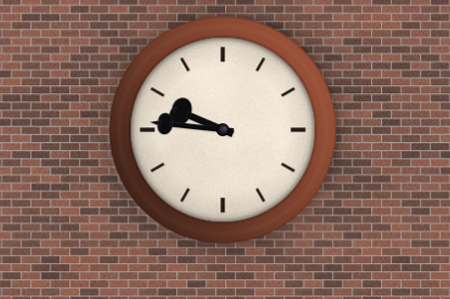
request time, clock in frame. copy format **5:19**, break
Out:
**9:46**
